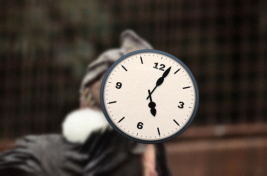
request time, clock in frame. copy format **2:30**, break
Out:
**5:03**
